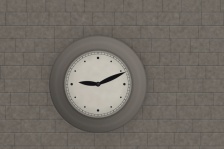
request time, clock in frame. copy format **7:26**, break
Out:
**9:11**
